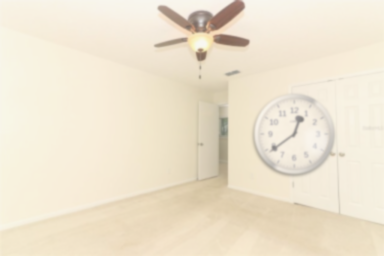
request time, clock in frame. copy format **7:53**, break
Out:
**12:39**
